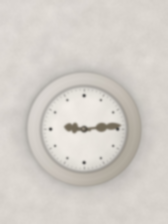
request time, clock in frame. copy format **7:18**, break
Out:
**9:14**
